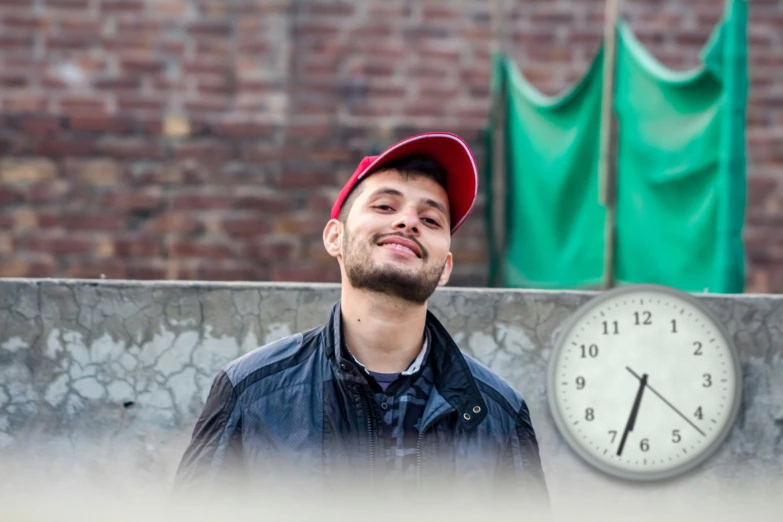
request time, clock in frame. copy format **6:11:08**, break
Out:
**6:33:22**
